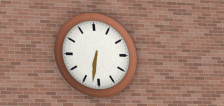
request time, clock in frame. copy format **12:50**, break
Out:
**6:32**
